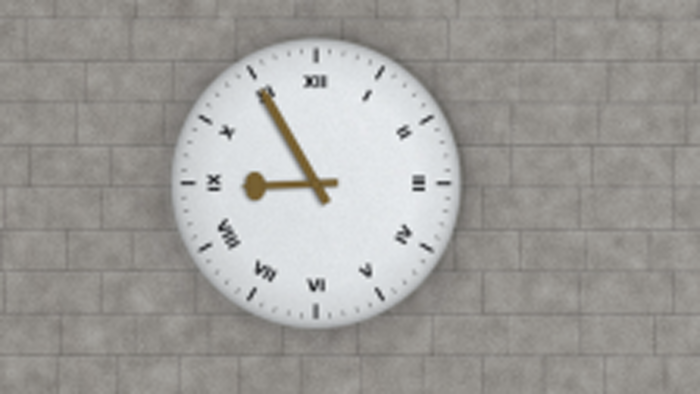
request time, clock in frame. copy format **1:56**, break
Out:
**8:55**
